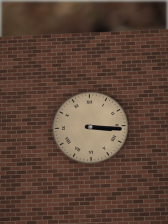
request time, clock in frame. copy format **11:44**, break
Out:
**3:16**
